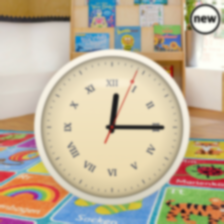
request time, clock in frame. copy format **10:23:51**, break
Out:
**12:15:04**
